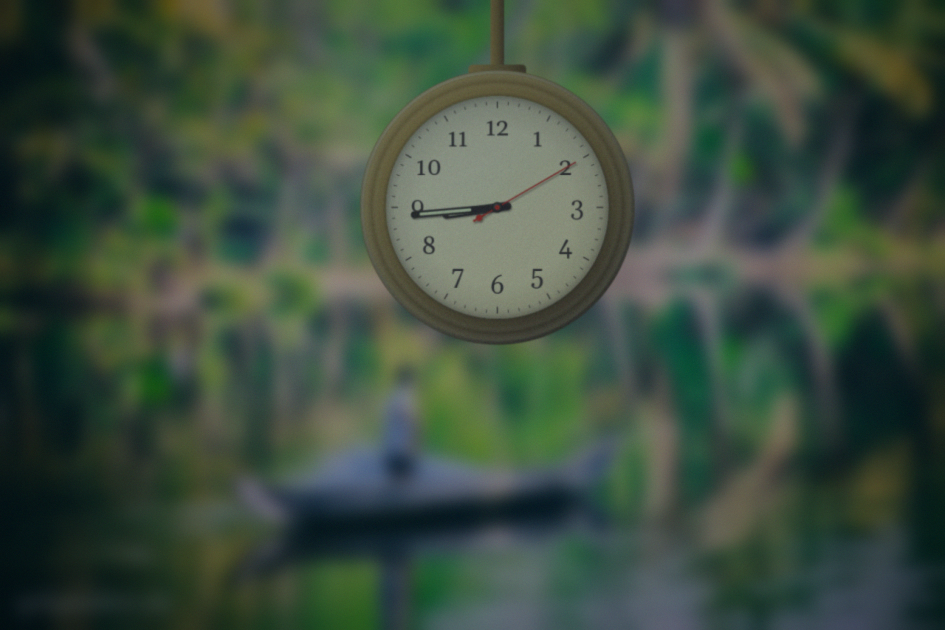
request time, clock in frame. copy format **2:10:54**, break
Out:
**8:44:10**
